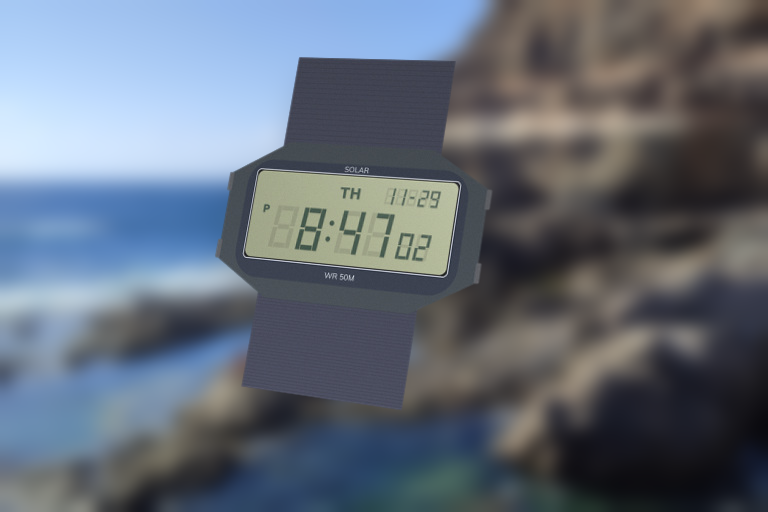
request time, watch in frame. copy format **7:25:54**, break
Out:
**8:47:02**
